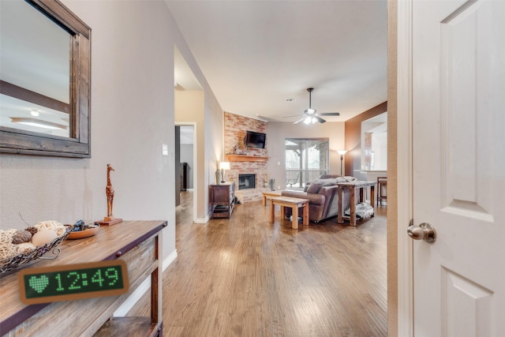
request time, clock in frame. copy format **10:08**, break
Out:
**12:49**
